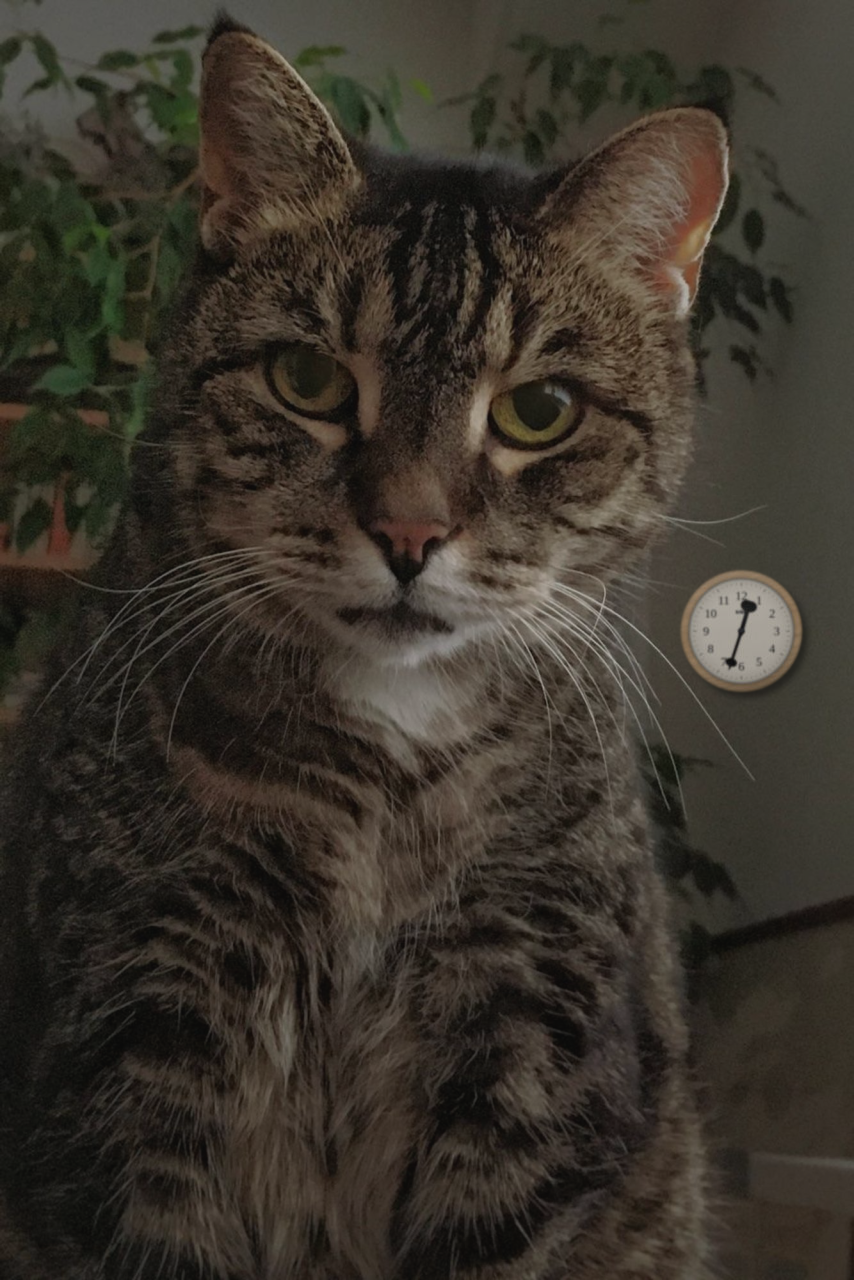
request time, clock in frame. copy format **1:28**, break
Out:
**12:33**
